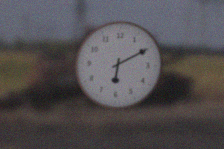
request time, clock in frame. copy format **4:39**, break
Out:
**6:10**
